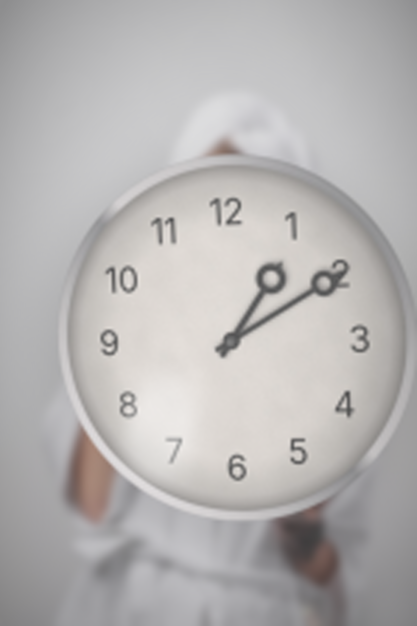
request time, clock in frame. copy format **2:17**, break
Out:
**1:10**
